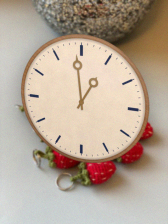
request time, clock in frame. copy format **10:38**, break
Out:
**12:59**
